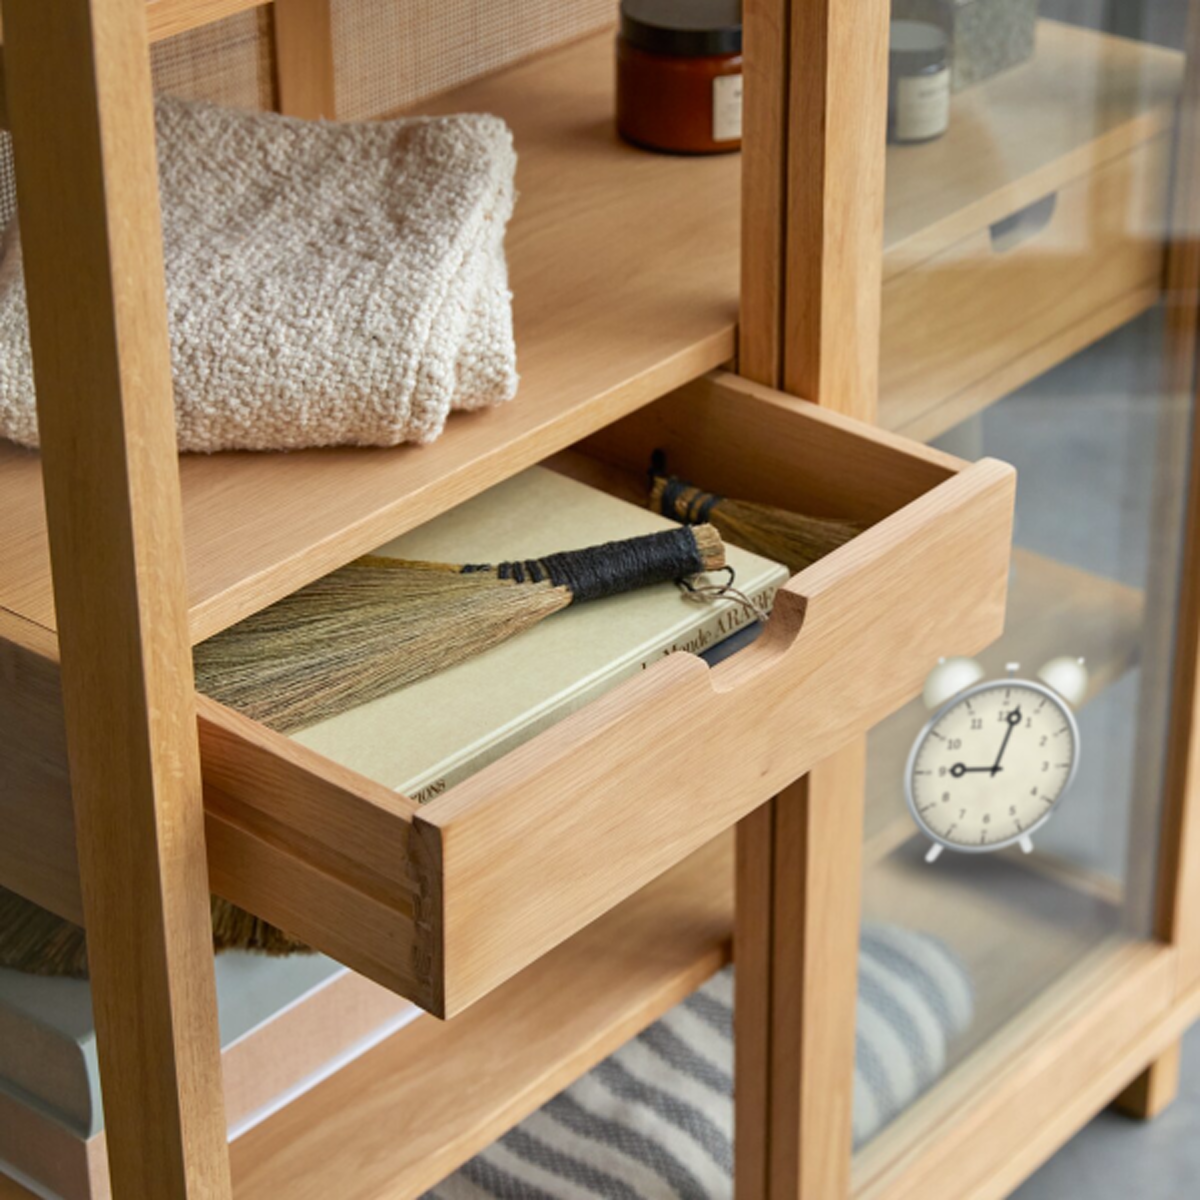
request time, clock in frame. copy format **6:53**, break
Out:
**9:02**
